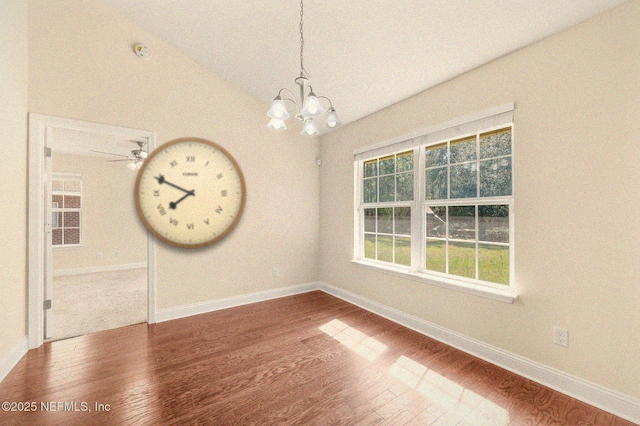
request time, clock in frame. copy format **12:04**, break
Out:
**7:49**
